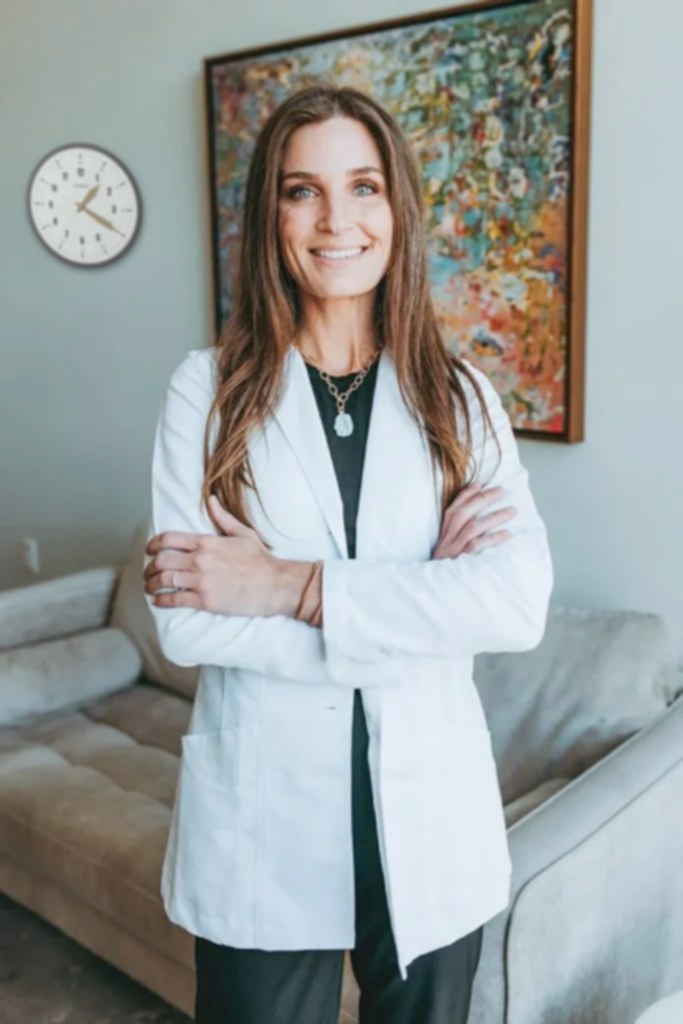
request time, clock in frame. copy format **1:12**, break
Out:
**1:20**
